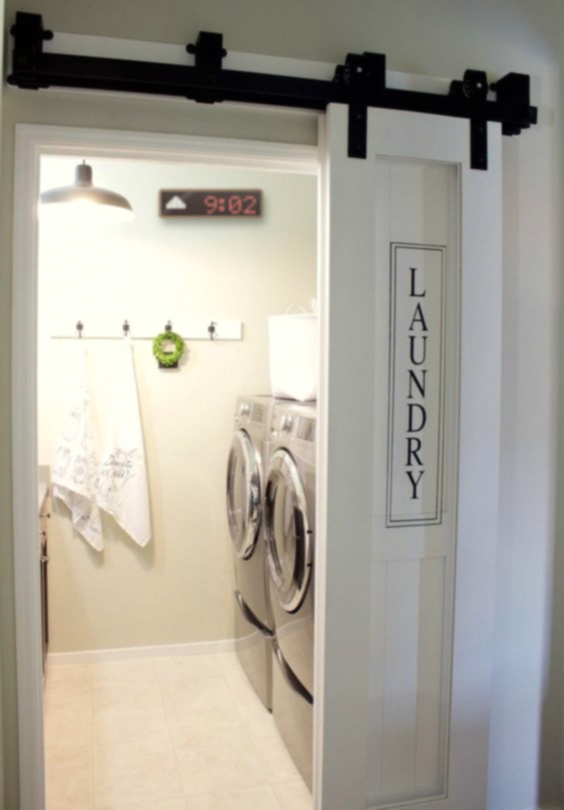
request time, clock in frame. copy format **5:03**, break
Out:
**9:02**
